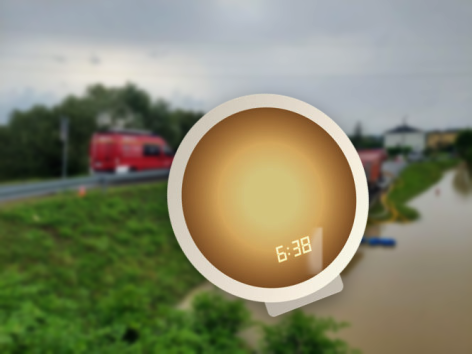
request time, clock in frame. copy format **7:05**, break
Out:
**6:38**
